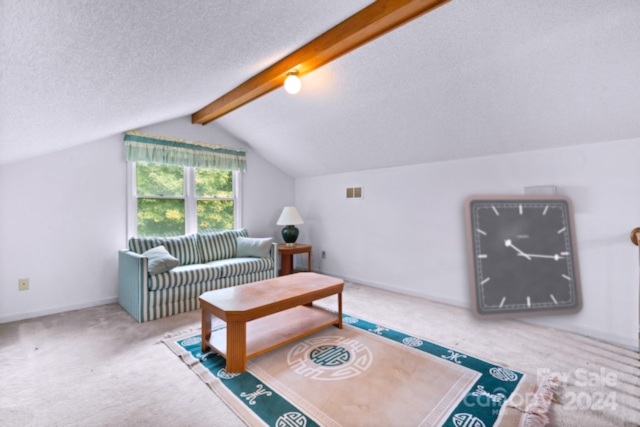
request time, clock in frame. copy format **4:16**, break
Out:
**10:16**
